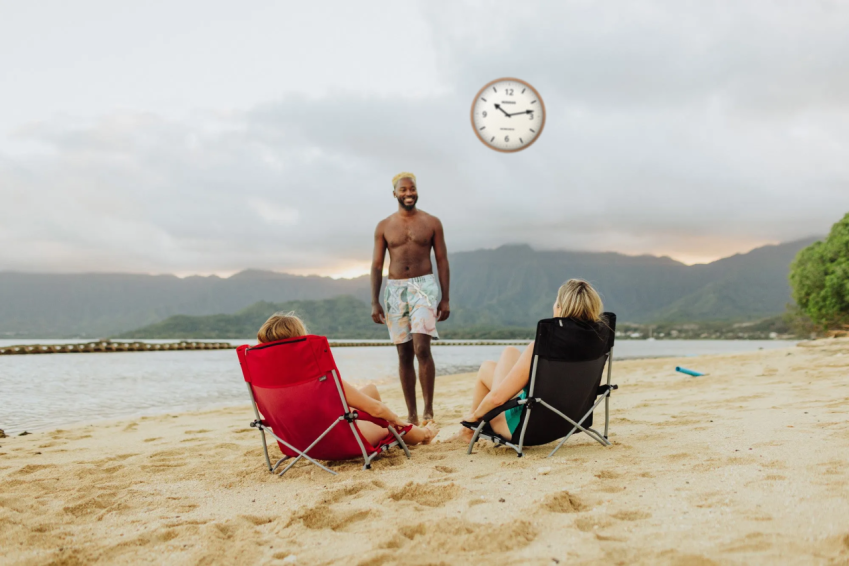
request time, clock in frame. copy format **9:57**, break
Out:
**10:13**
